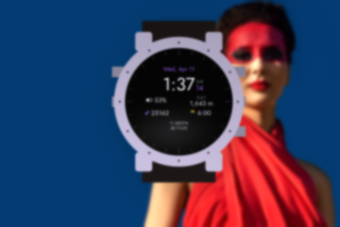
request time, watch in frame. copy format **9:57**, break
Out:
**1:37**
